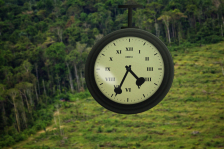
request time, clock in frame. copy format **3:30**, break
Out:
**4:34**
